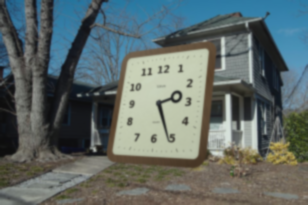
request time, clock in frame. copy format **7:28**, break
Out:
**2:26**
